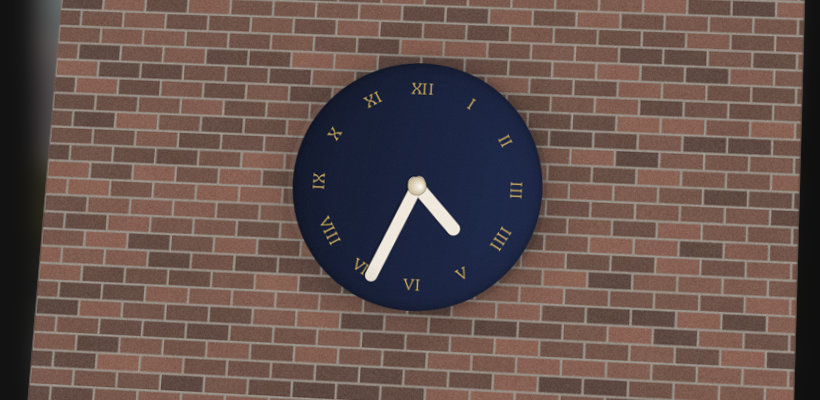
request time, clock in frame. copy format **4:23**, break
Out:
**4:34**
